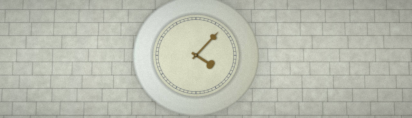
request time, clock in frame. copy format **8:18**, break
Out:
**4:07**
